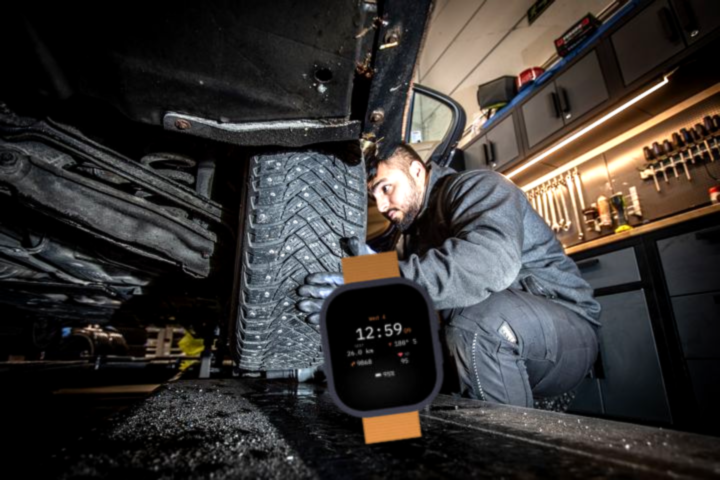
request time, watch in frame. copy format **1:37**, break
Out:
**12:59**
